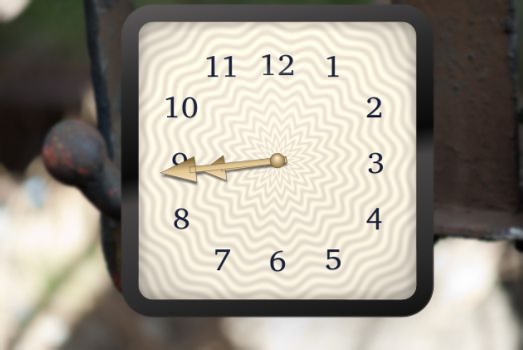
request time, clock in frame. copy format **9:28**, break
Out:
**8:44**
